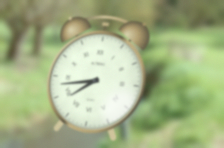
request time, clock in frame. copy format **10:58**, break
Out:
**7:43**
